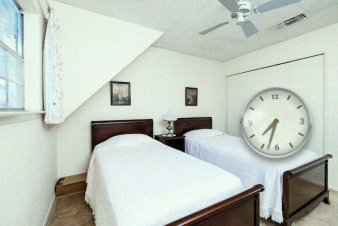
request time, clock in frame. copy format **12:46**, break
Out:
**7:33**
